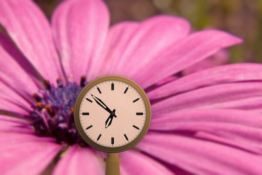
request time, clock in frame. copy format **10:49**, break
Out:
**6:52**
